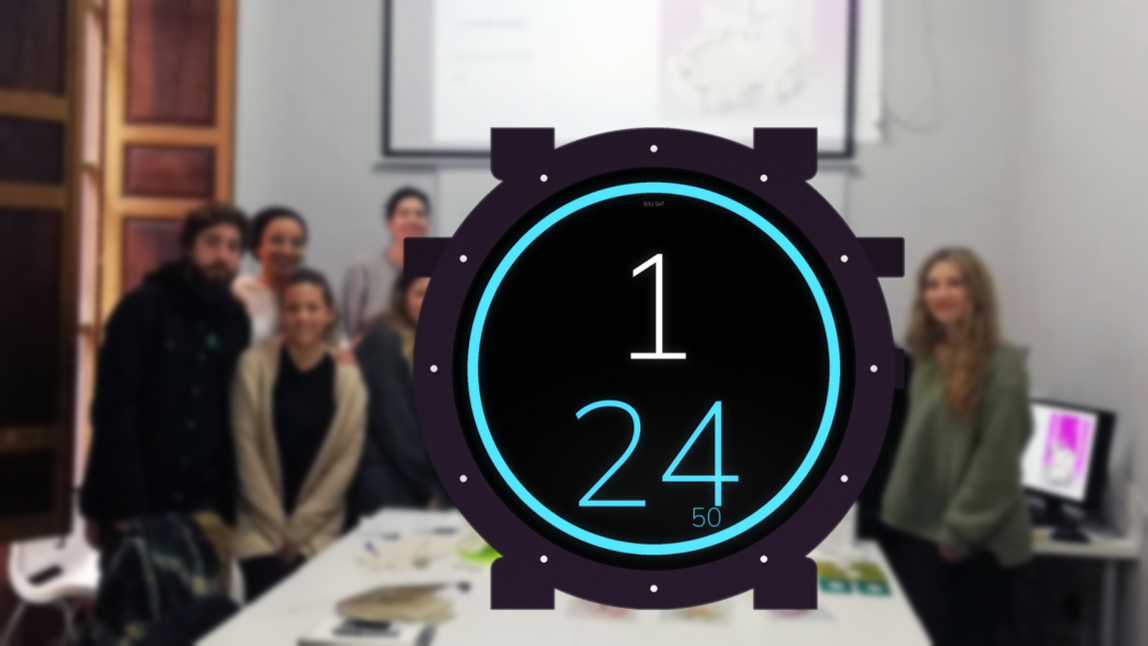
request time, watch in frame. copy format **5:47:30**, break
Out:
**1:24:50**
